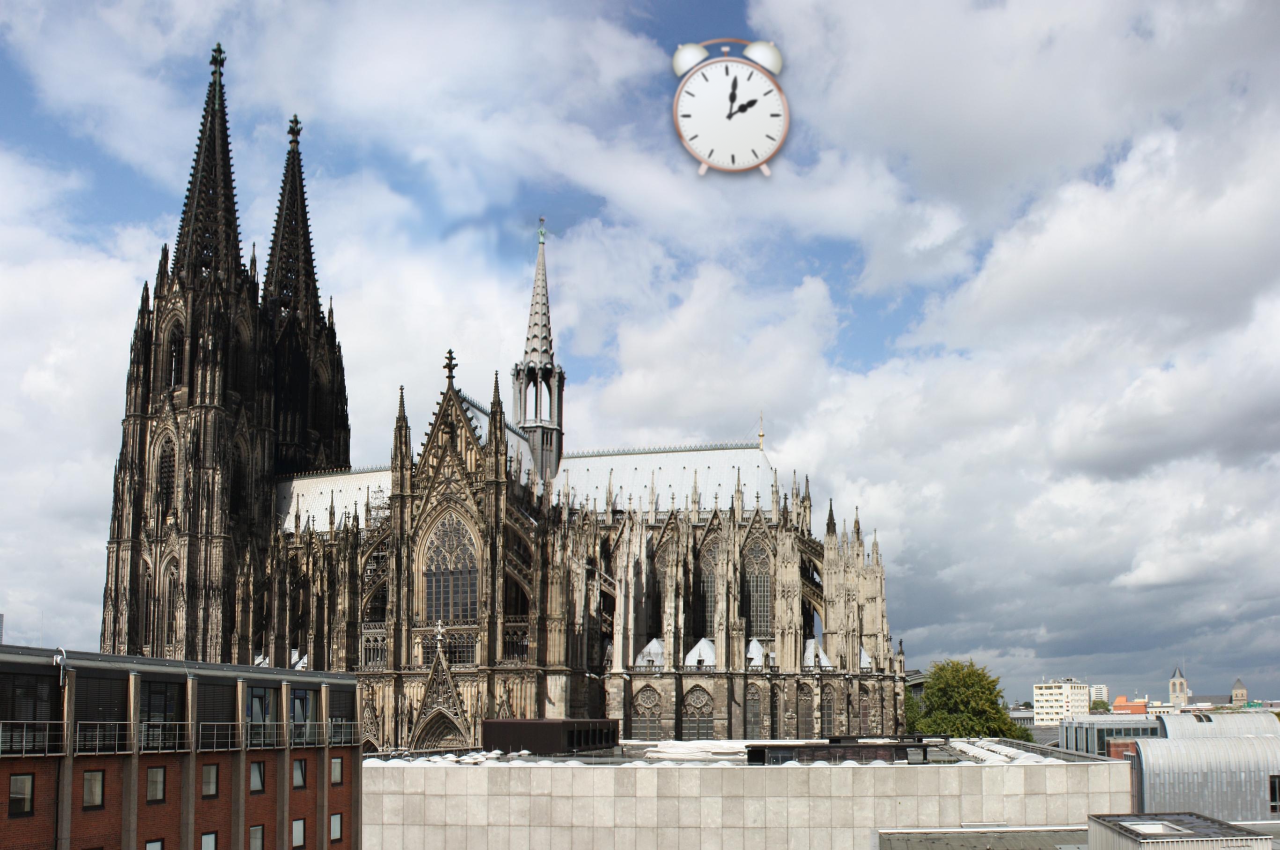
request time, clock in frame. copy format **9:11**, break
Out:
**2:02**
